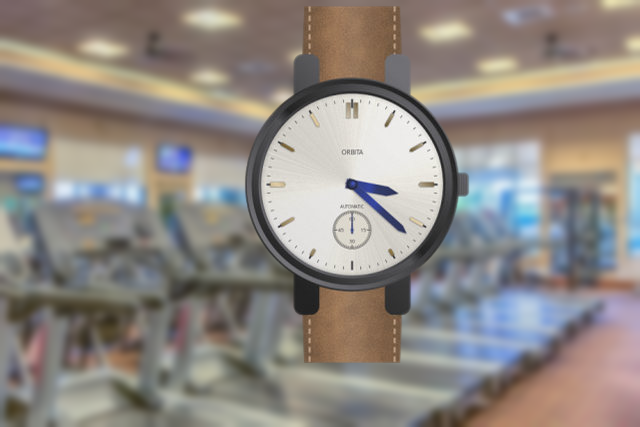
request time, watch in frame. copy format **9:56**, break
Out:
**3:22**
